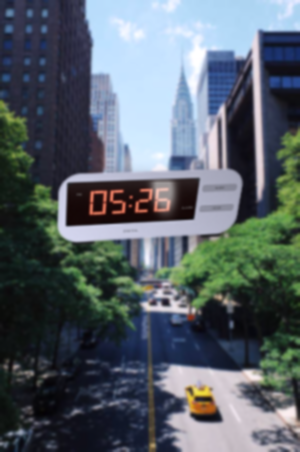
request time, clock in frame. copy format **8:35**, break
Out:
**5:26**
